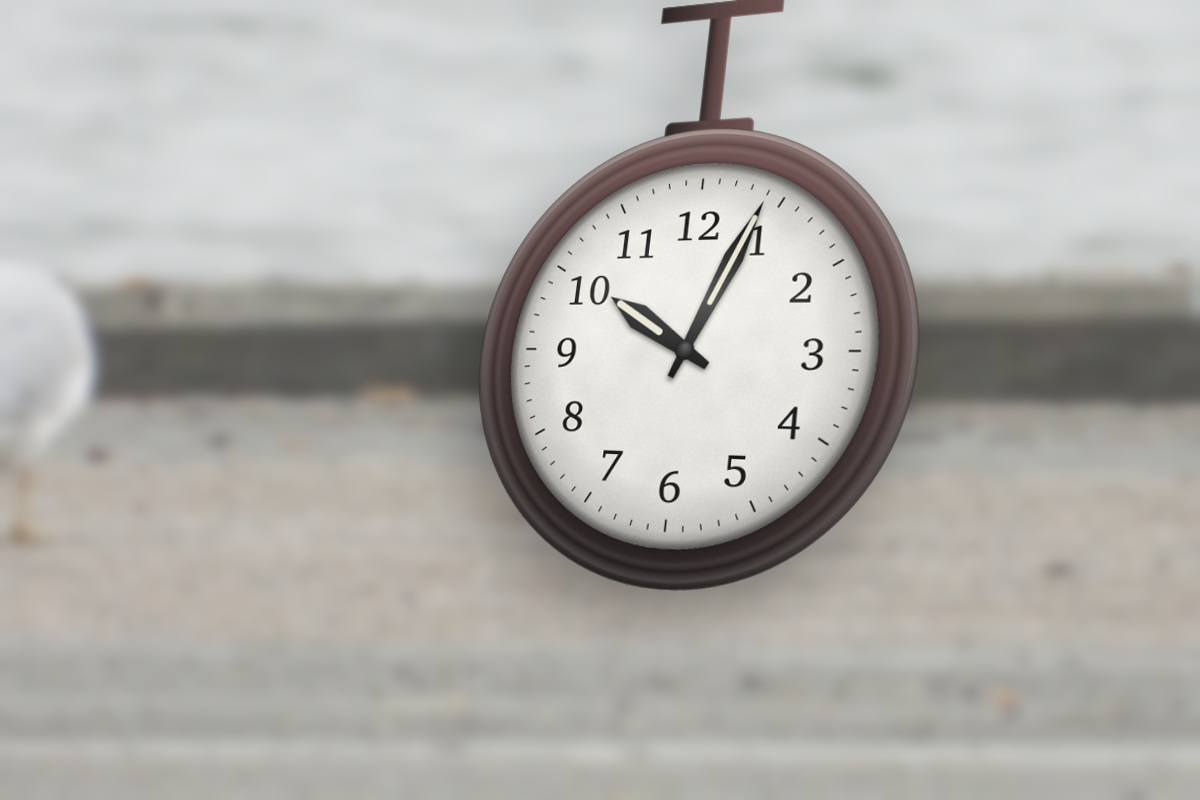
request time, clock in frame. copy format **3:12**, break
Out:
**10:04**
